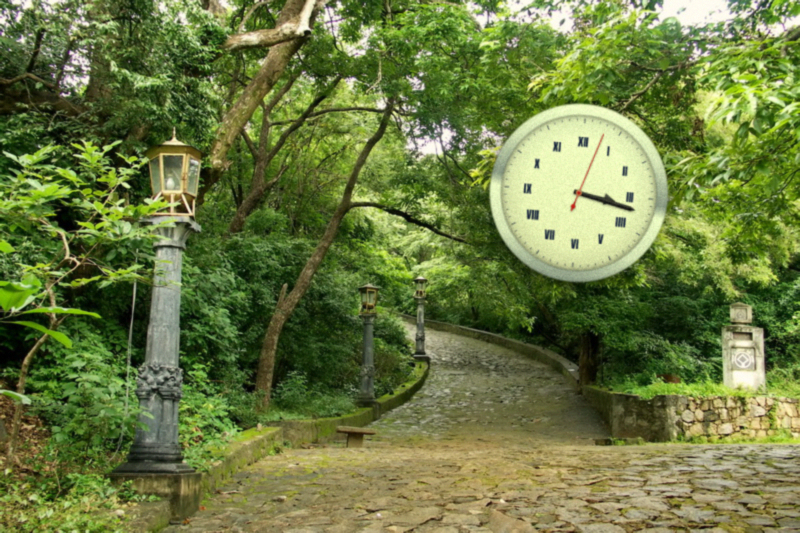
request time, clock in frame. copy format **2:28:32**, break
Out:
**3:17:03**
